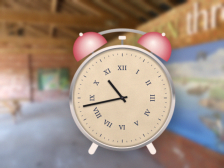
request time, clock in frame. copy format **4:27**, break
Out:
**10:43**
